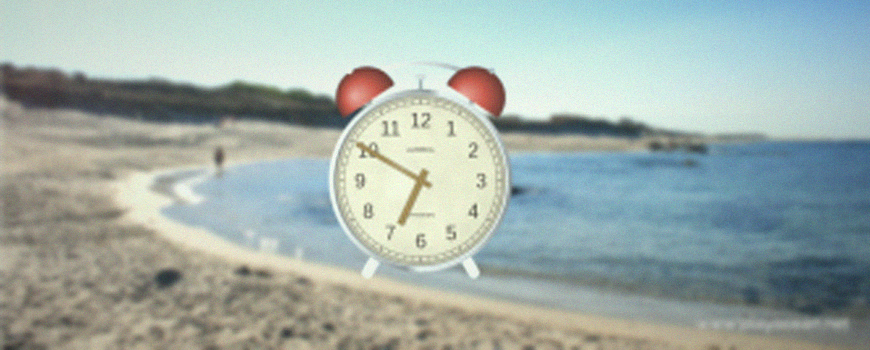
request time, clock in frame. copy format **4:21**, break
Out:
**6:50**
